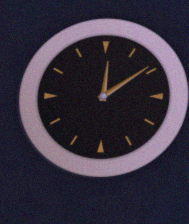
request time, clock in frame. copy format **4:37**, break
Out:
**12:09**
